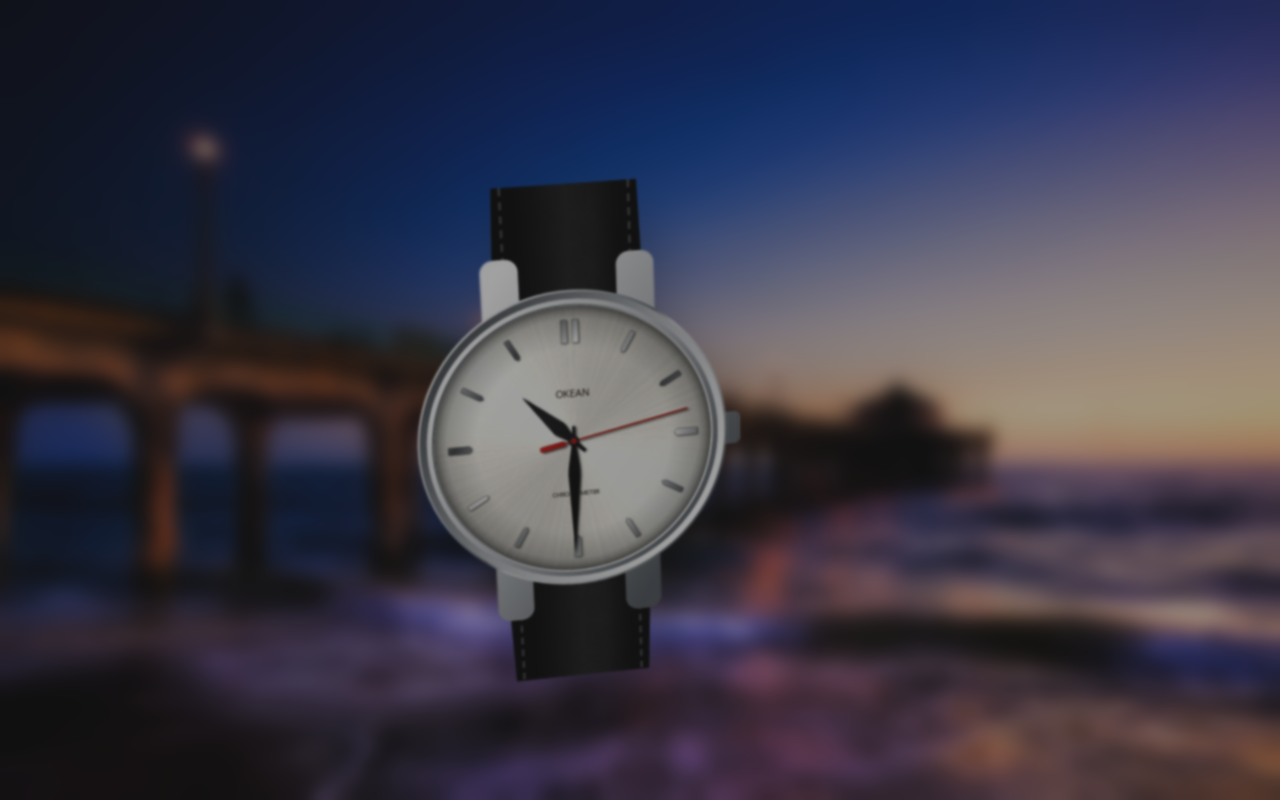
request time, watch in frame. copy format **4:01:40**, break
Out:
**10:30:13**
